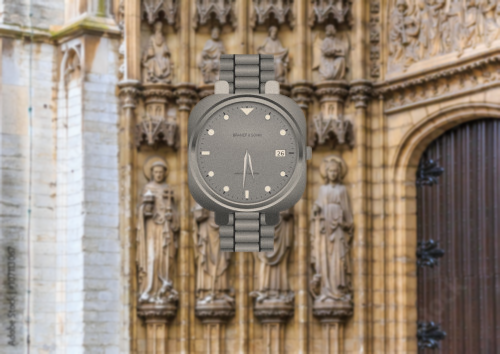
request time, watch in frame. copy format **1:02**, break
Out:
**5:31**
